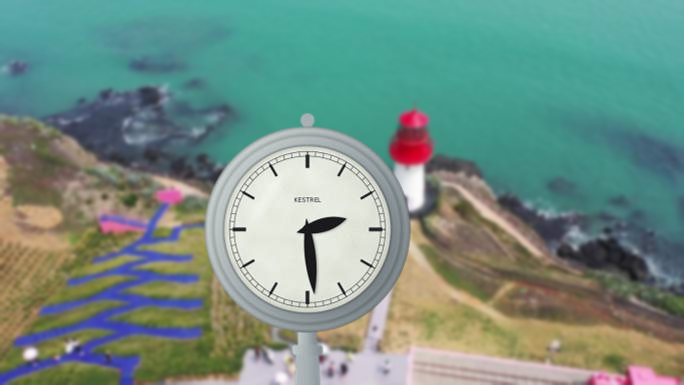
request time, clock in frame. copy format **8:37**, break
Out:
**2:29**
